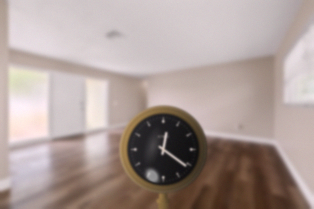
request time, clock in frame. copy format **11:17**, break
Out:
**12:21**
